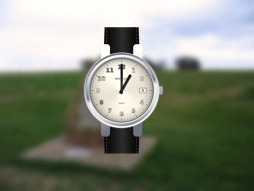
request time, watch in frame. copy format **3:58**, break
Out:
**1:00**
